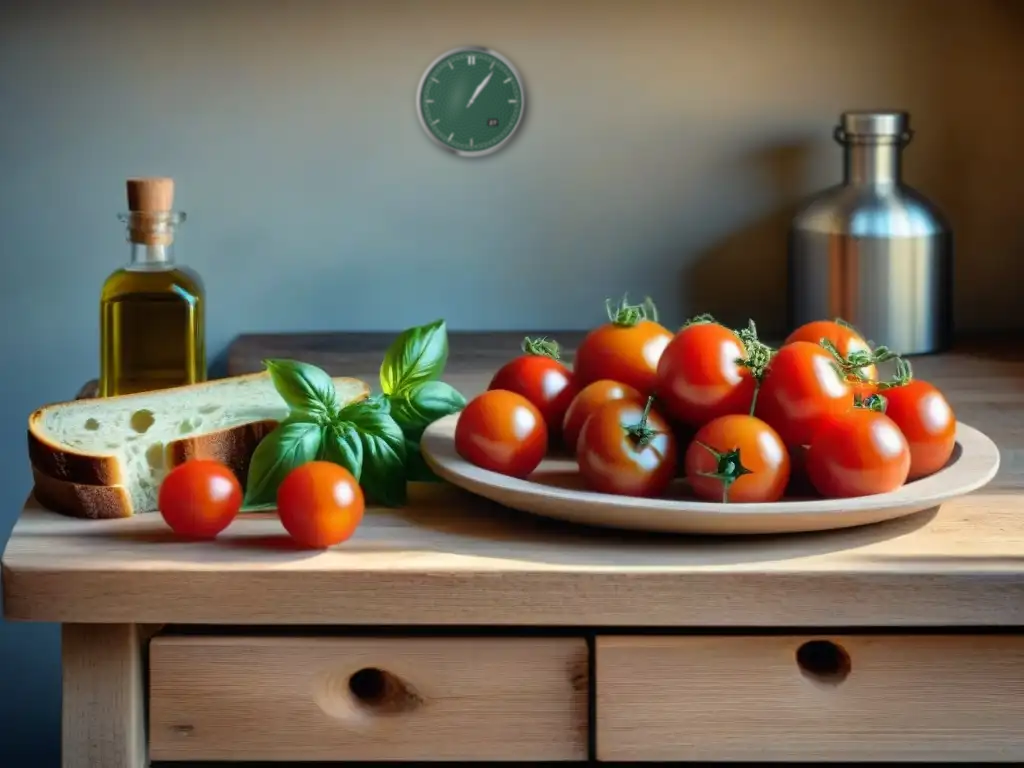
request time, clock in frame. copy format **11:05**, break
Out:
**1:06**
